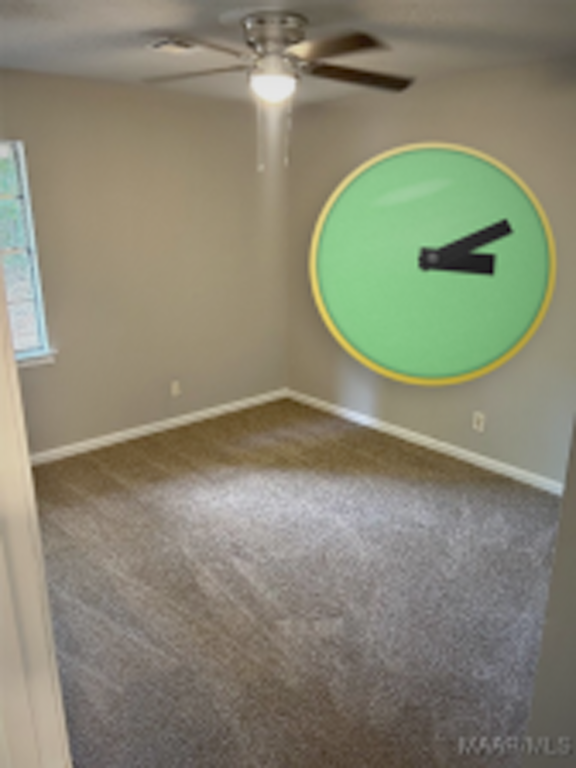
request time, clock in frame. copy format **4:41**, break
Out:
**3:11**
